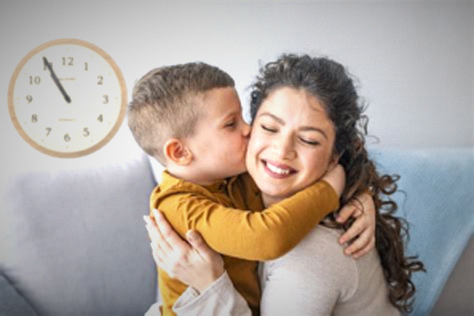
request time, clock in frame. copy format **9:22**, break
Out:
**10:55**
